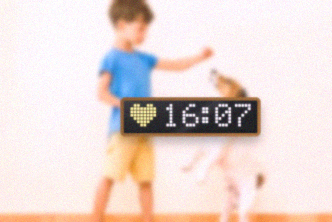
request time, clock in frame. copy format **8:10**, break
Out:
**16:07**
